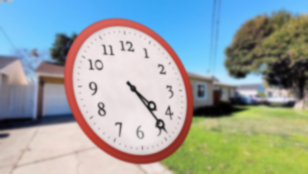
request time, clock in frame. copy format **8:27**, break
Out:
**4:24**
